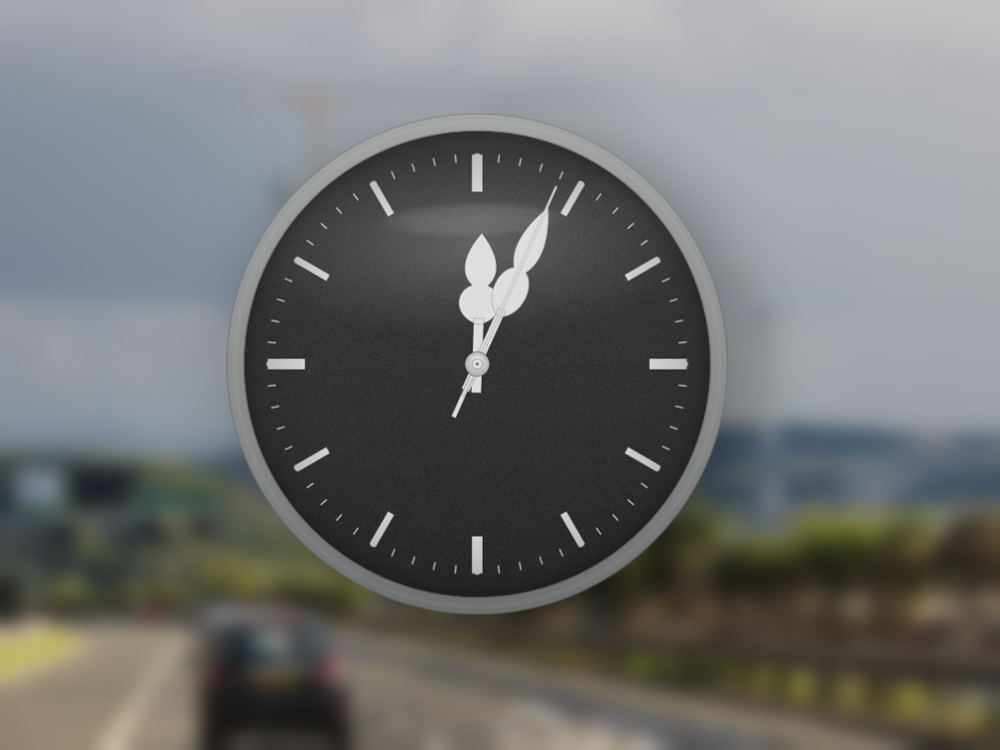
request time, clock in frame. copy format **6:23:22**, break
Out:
**12:04:04**
